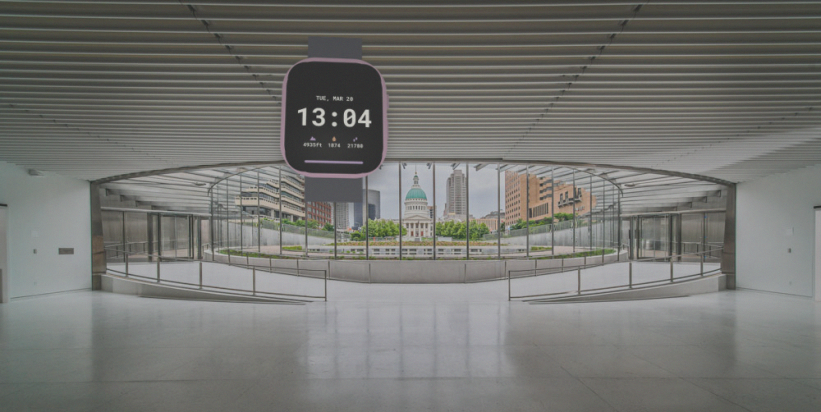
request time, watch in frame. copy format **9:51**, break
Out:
**13:04**
